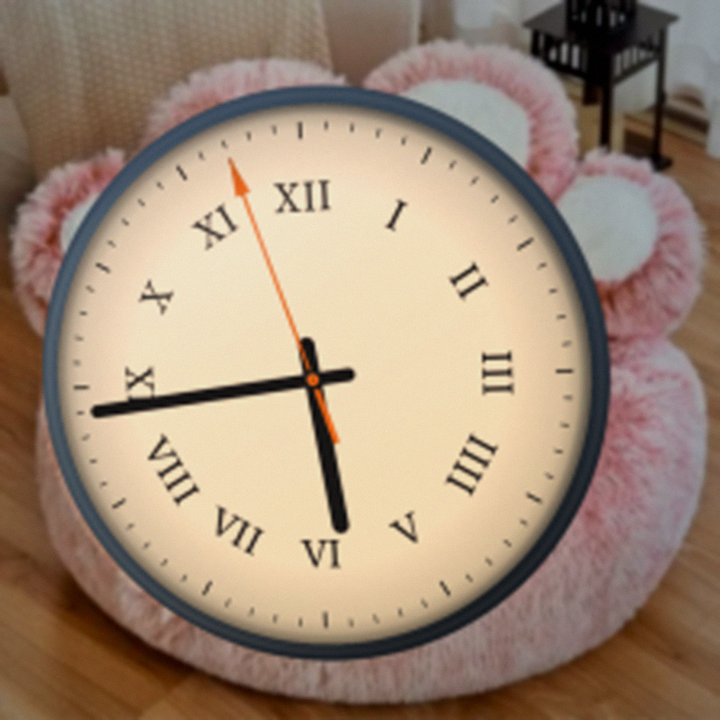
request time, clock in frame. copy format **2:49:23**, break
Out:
**5:43:57**
